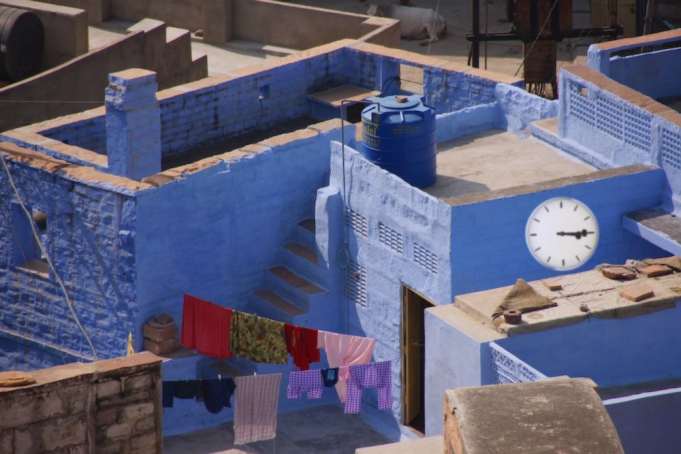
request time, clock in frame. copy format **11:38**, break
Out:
**3:15**
